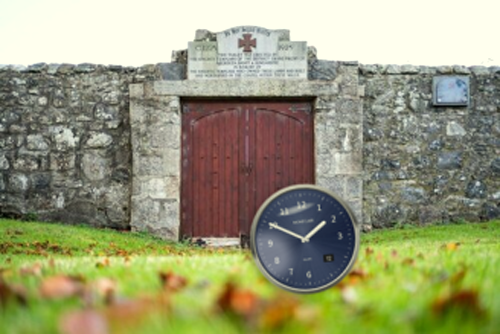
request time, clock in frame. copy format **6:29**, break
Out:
**1:50**
